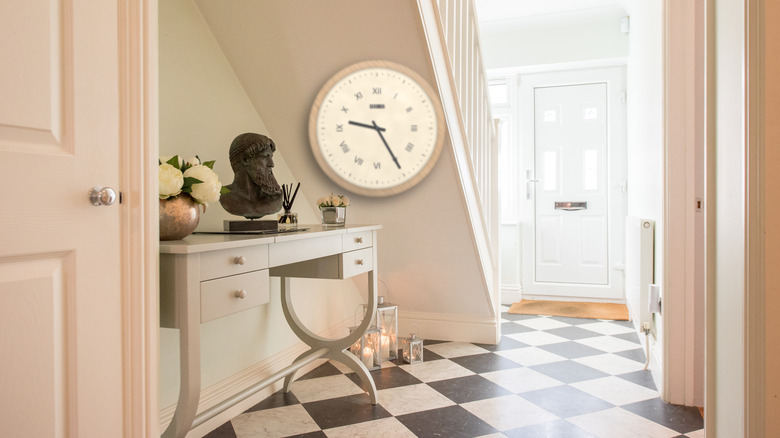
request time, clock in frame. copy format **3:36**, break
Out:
**9:25**
